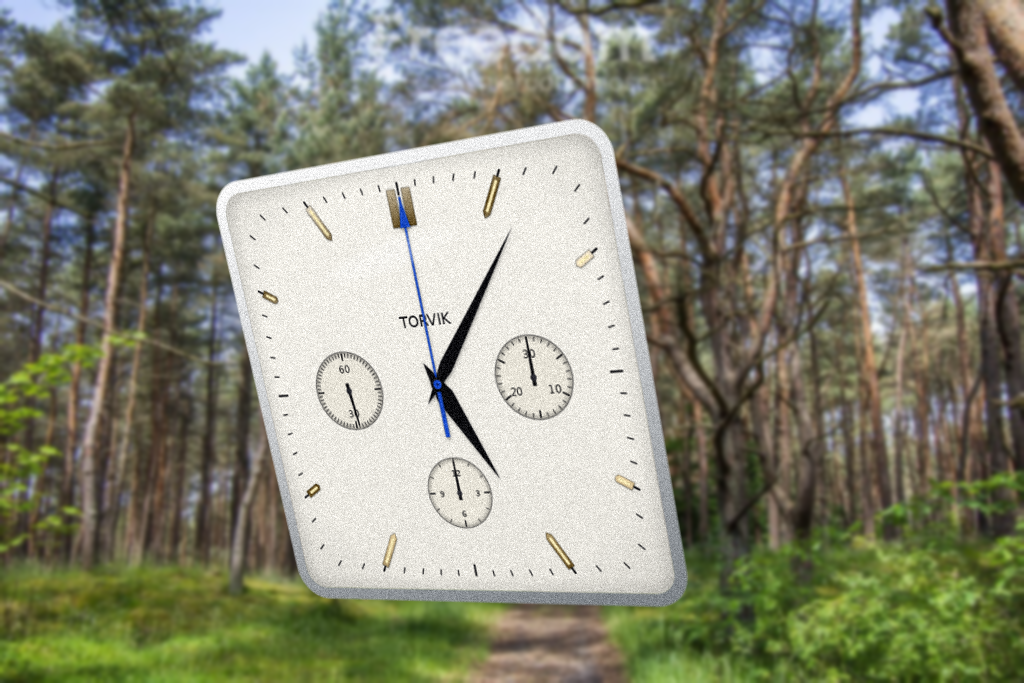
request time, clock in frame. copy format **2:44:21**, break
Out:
**5:06:29**
